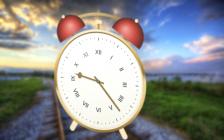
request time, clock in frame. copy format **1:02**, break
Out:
**9:23**
